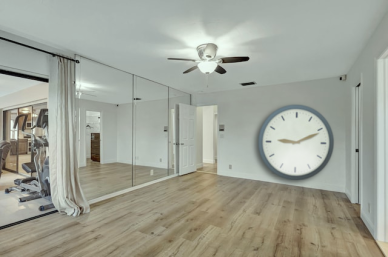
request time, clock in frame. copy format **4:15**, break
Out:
**9:11**
